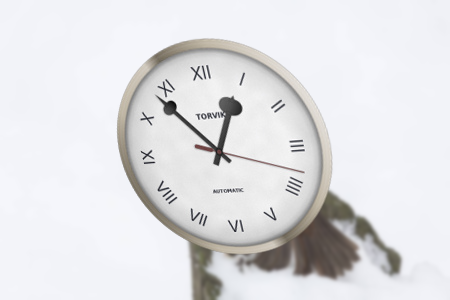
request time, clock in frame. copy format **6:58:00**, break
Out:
**12:53:18**
